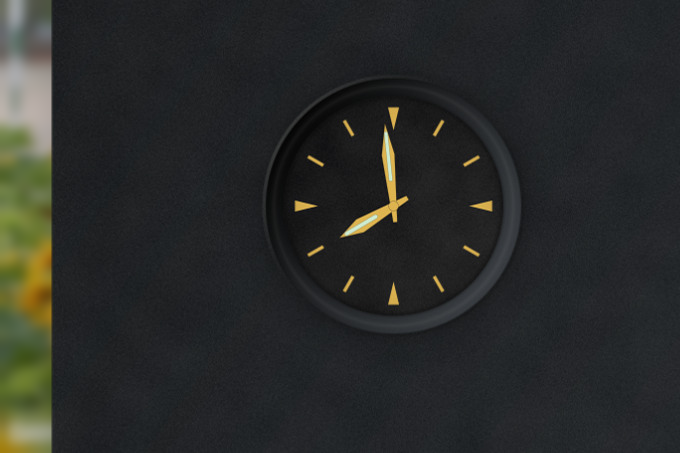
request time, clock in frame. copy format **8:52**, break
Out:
**7:59**
